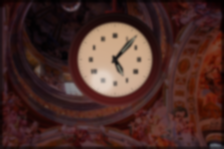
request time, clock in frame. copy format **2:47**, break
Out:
**5:07**
